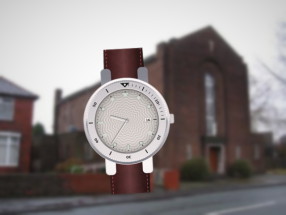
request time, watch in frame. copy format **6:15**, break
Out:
**9:36**
